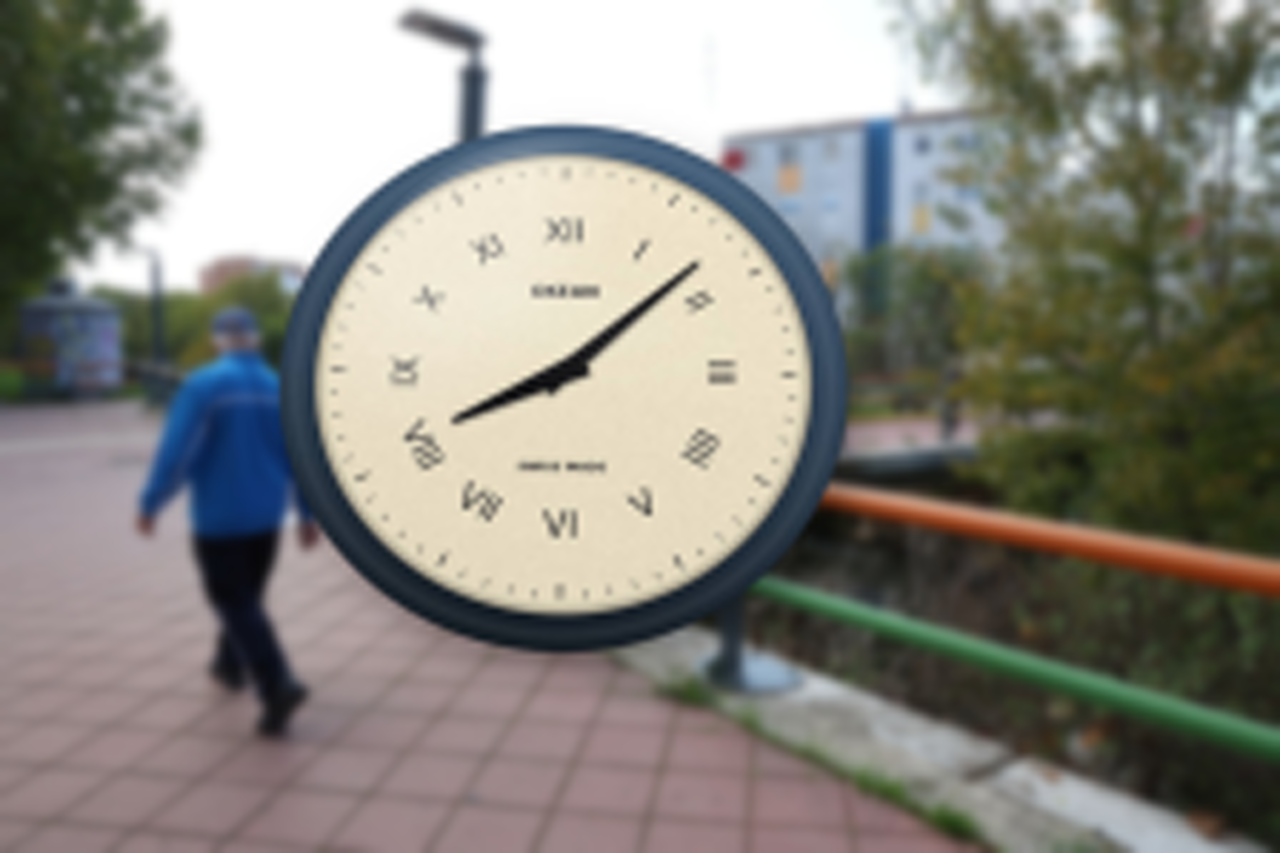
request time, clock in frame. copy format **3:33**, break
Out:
**8:08**
